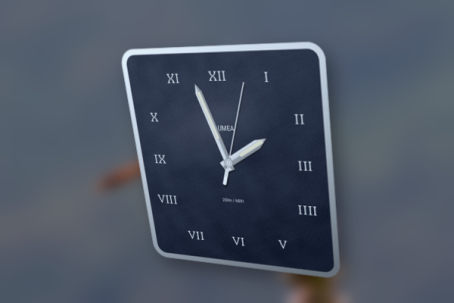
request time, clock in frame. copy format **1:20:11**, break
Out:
**1:57:03**
